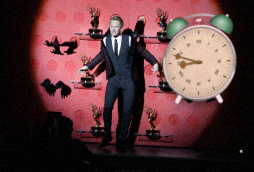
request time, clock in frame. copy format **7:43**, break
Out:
**8:48**
